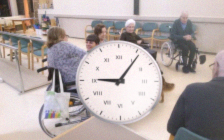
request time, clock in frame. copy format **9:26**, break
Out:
**9:06**
